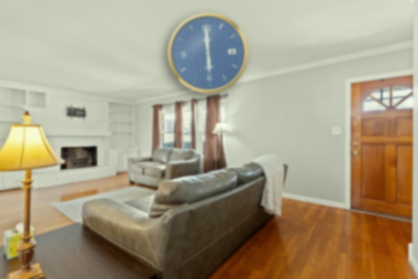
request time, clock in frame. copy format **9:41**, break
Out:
**6:00**
